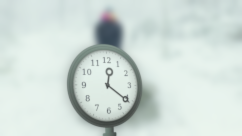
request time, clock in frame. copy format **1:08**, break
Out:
**12:21**
